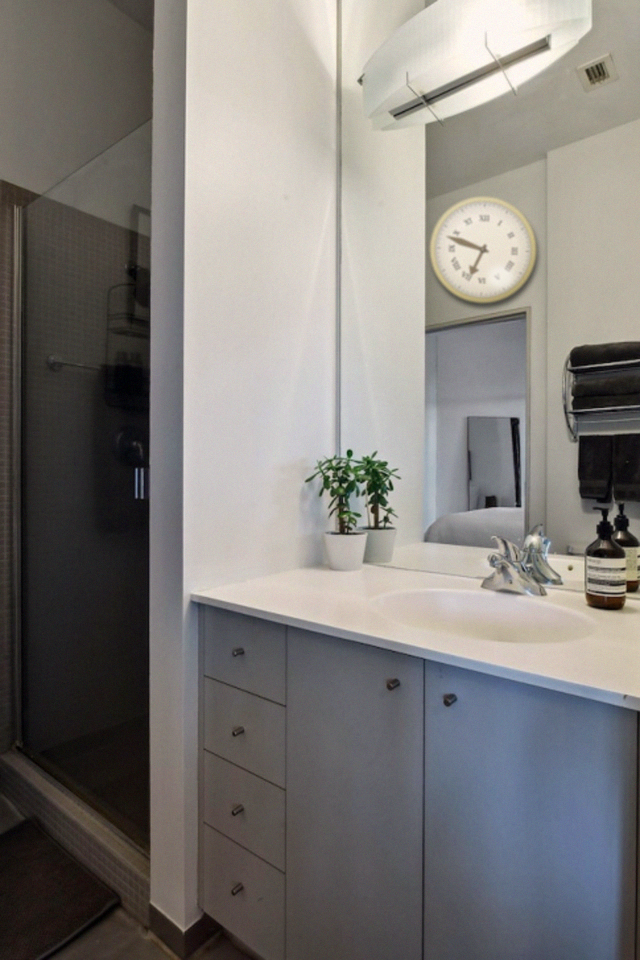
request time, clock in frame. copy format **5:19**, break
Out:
**6:48**
